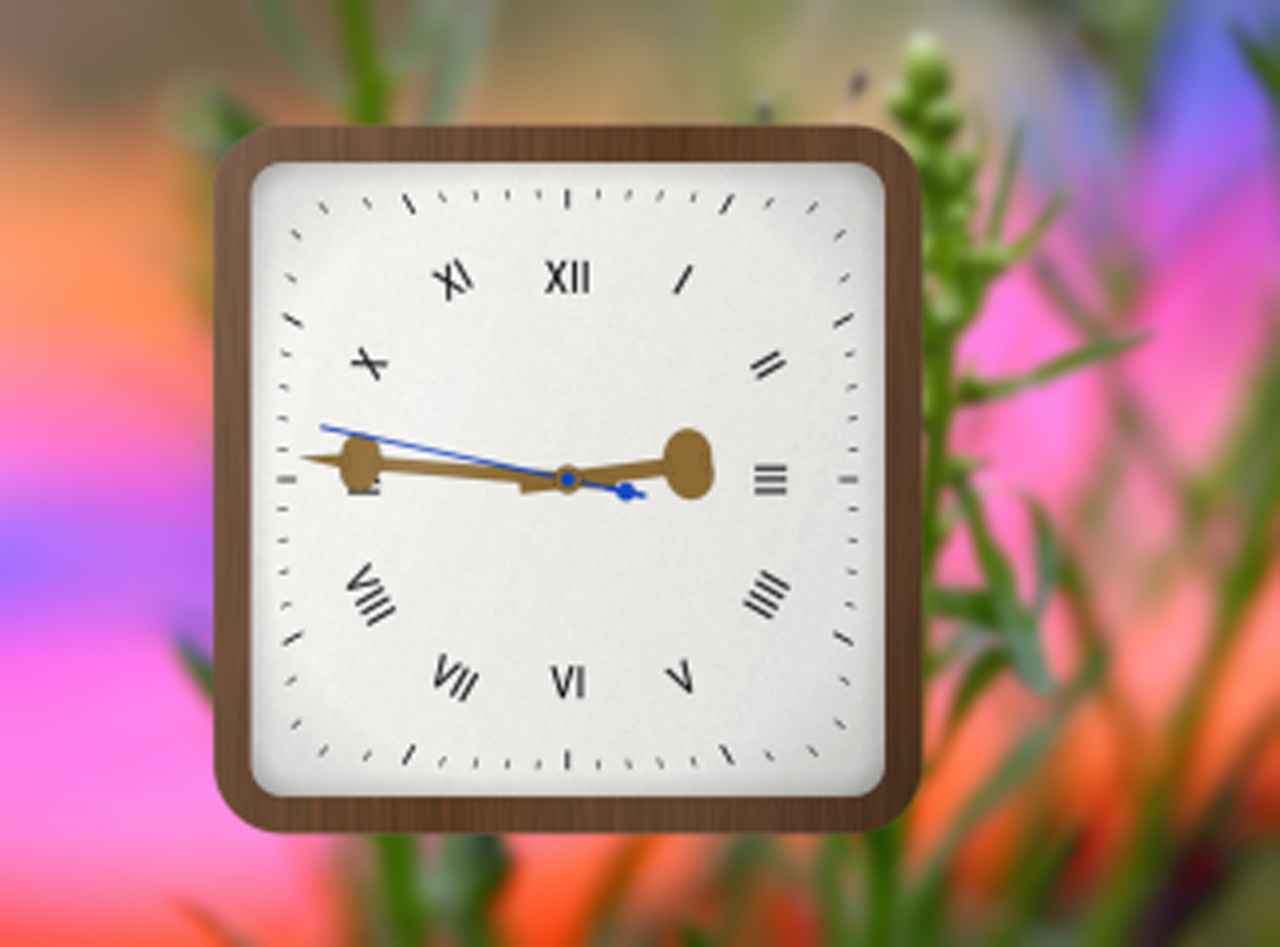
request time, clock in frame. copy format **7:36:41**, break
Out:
**2:45:47**
